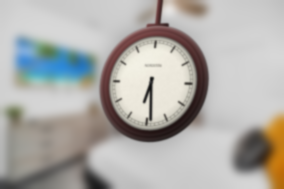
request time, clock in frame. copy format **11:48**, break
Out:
**6:29**
